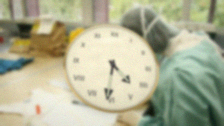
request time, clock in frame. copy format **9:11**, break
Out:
**4:31**
